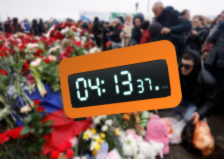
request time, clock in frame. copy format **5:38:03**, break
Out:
**4:13:37**
